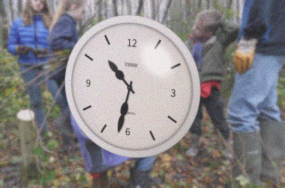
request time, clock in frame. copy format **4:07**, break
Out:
**10:32**
